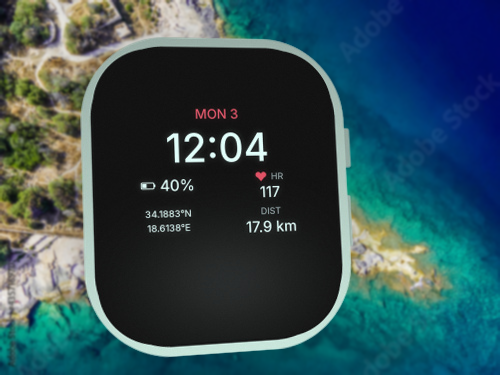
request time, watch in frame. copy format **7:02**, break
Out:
**12:04**
